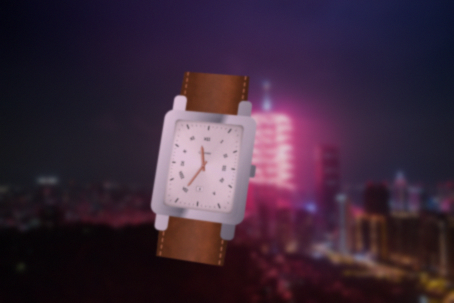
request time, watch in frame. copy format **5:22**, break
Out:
**11:35**
